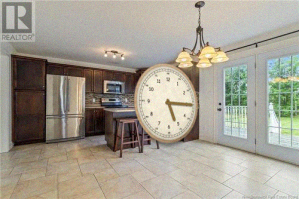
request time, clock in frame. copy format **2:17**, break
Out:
**5:15**
